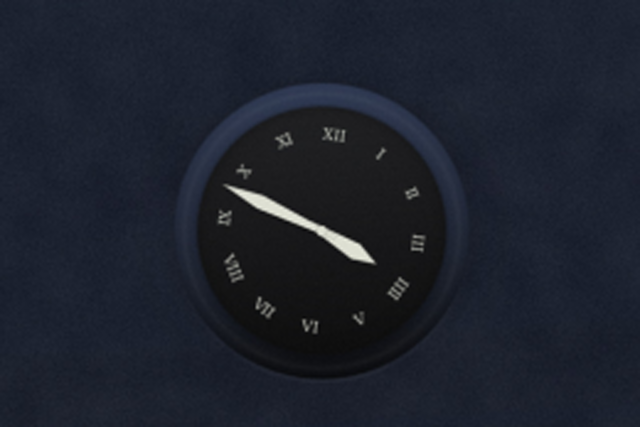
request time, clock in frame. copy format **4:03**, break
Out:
**3:48**
